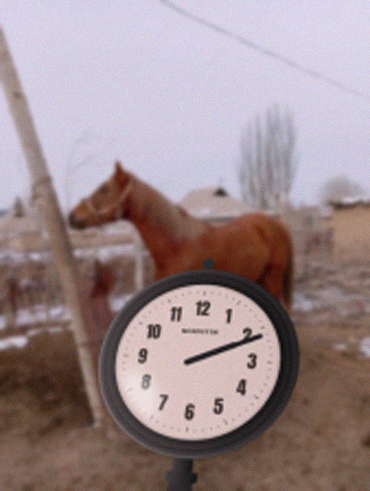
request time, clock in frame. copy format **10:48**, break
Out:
**2:11**
